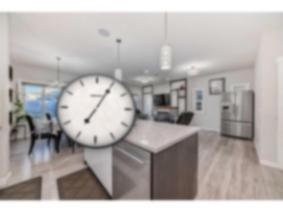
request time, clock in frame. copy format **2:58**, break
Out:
**7:05**
